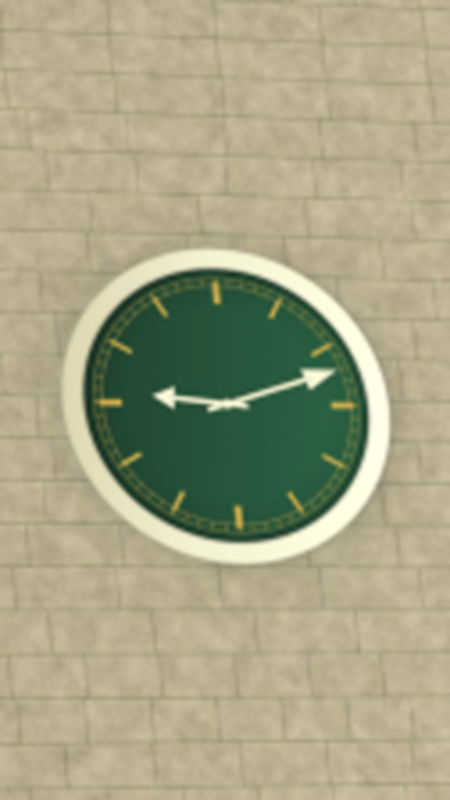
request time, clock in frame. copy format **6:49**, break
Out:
**9:12**
